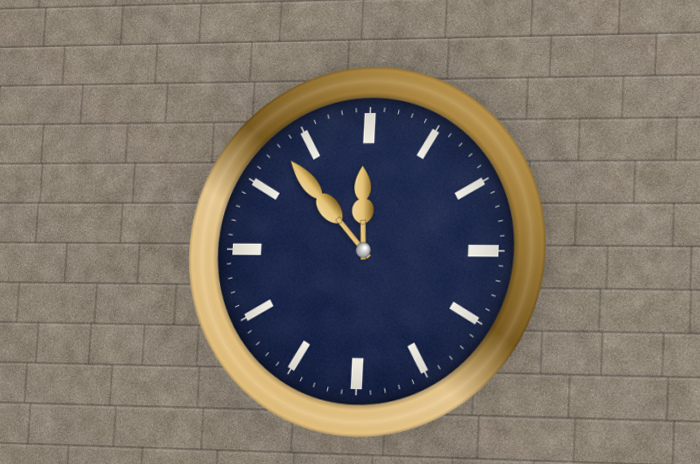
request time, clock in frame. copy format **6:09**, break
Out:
**11:53**
